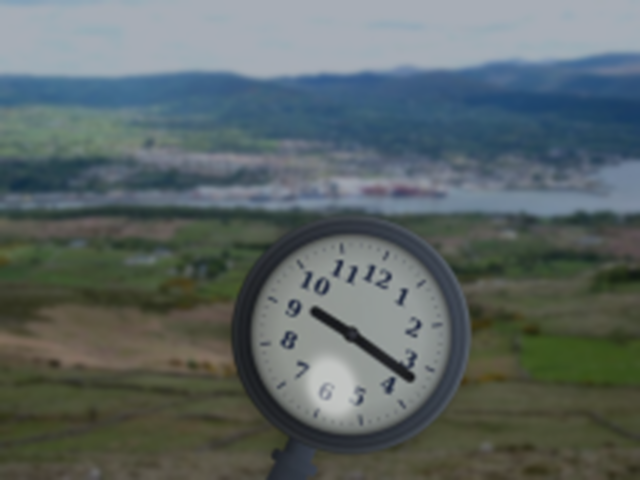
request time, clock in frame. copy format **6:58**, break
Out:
**9:17**
